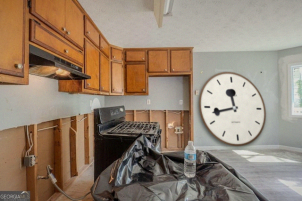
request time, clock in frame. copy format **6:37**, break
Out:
**11:43**
